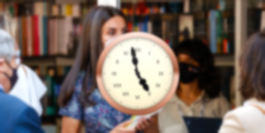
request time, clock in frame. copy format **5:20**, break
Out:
**4:58**
